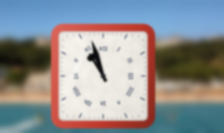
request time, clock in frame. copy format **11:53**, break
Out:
**10:57**
